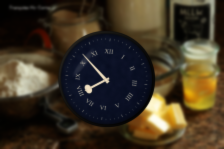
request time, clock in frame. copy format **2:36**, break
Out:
**7:52**
